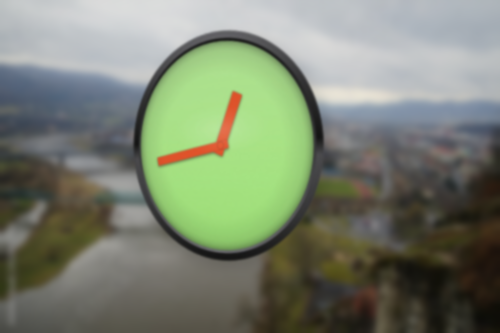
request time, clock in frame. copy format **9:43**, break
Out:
**12:43**
